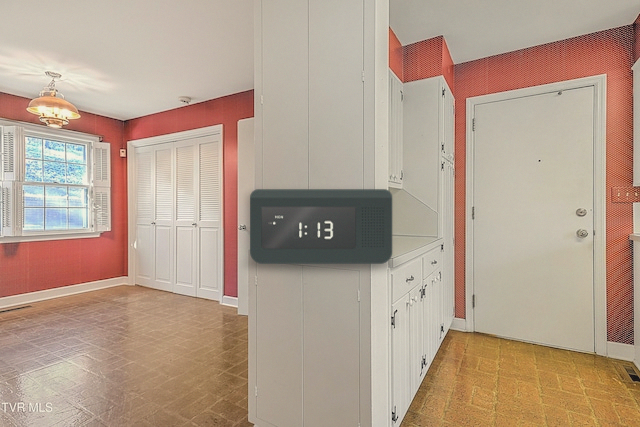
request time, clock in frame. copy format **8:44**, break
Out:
**1:13**
